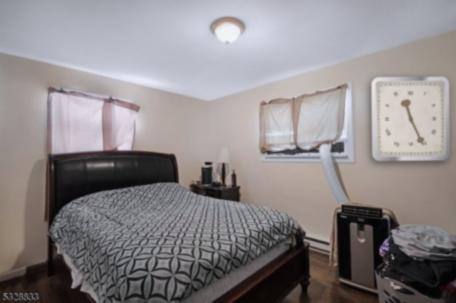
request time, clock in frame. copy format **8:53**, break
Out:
**11:26**
